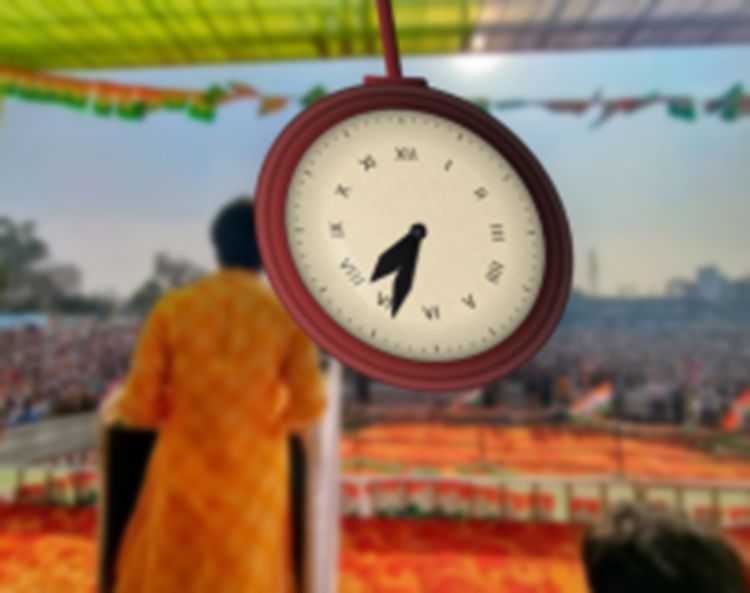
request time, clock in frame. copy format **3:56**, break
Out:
**7:34**
